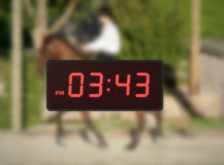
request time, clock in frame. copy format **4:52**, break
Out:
**3:43**
